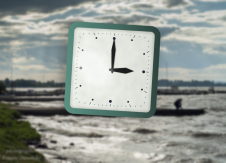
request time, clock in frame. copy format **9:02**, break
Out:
**3:00**
